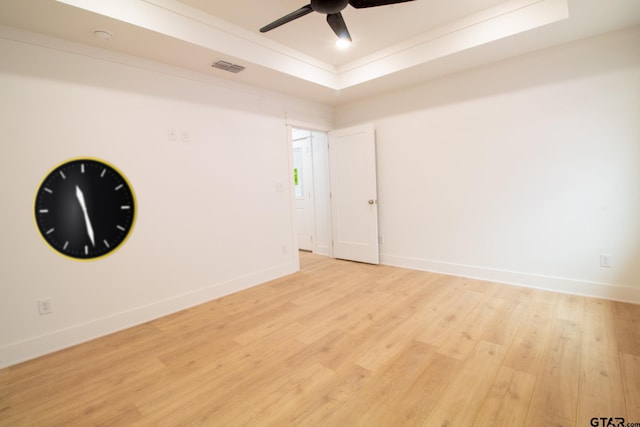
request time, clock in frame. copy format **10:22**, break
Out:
**11:28**
